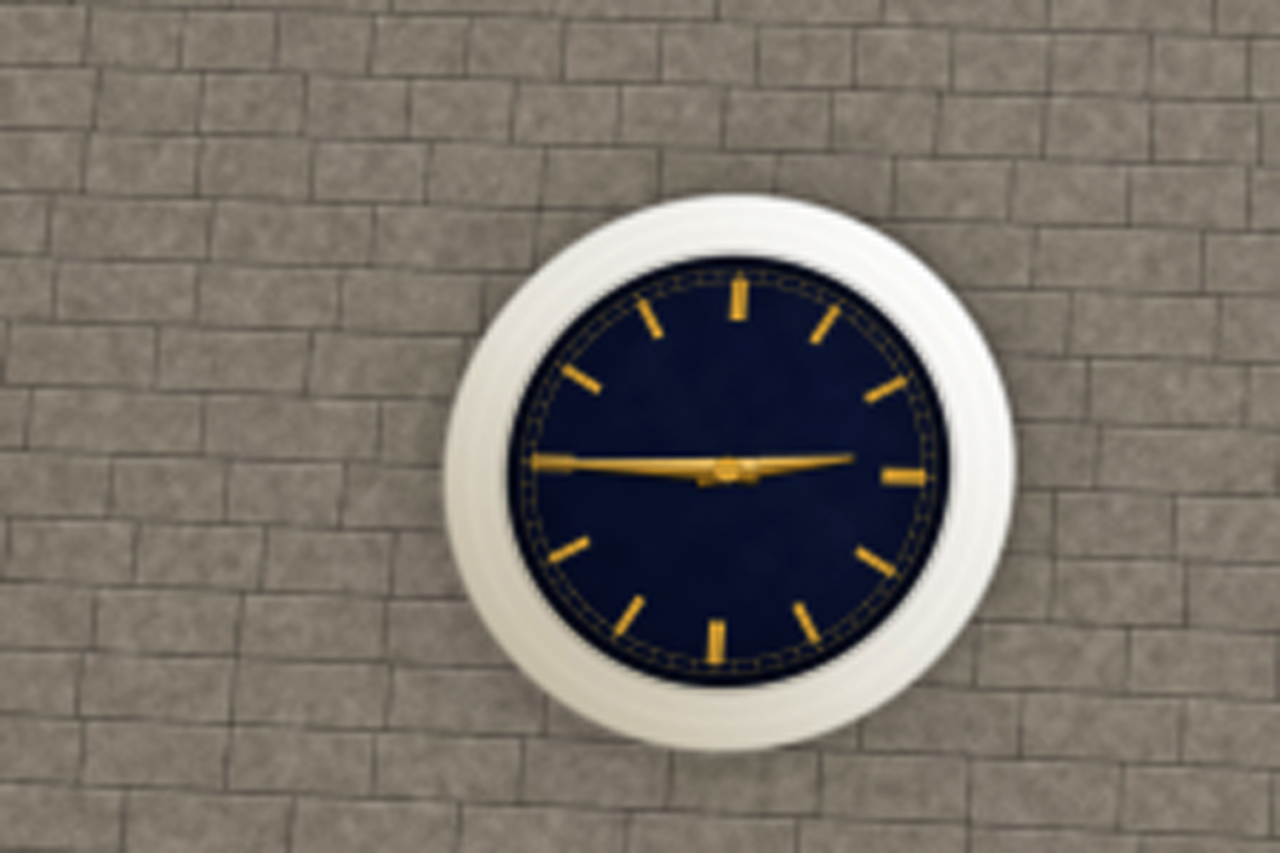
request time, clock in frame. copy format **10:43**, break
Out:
**2:45**
